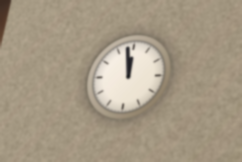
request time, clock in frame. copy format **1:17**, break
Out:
**11:58**
